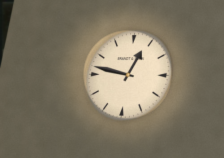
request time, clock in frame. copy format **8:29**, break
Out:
**12:47**
